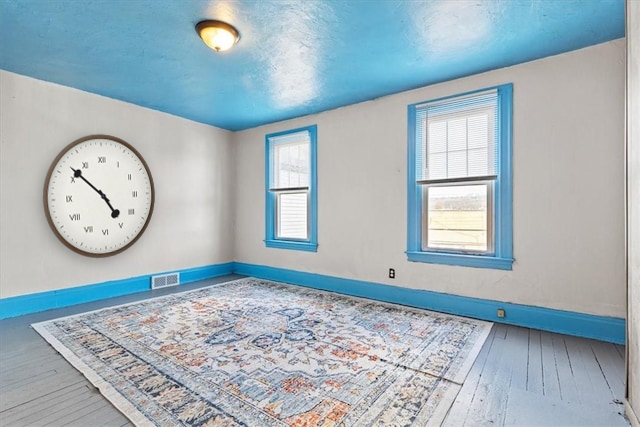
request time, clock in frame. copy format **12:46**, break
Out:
**4:52**
